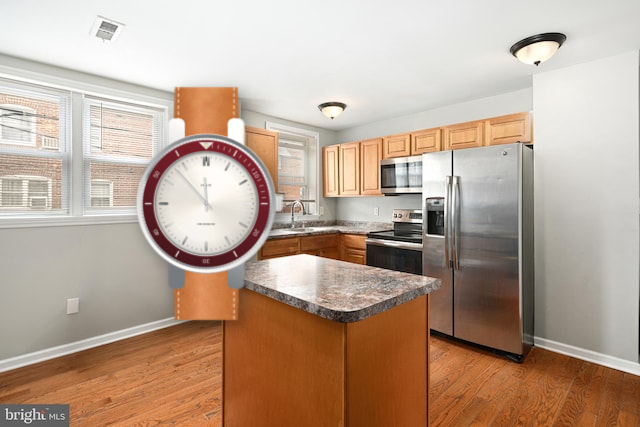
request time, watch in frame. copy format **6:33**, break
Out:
**11:53**
